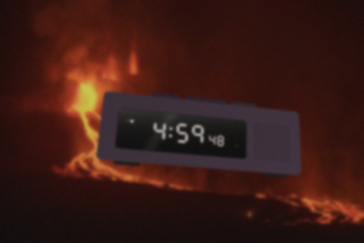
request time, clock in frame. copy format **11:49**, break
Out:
**4:59**
